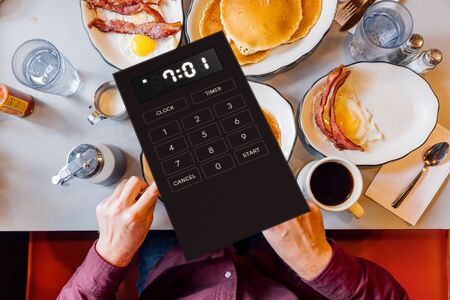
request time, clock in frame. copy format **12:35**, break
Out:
**7:01**
